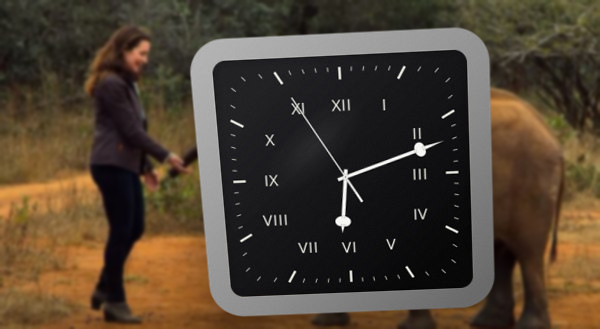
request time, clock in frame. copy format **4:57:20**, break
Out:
**6:11:55**
